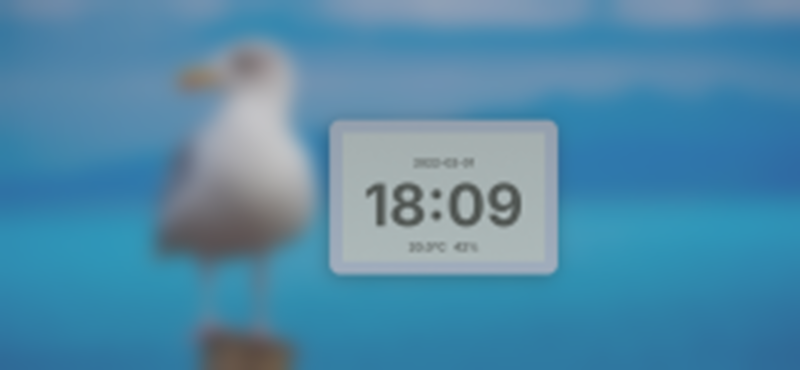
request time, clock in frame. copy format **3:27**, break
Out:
**18:09**
